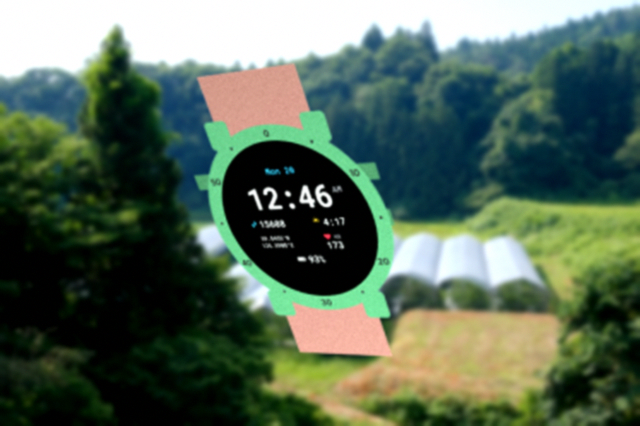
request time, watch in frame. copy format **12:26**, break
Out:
**12:46**
